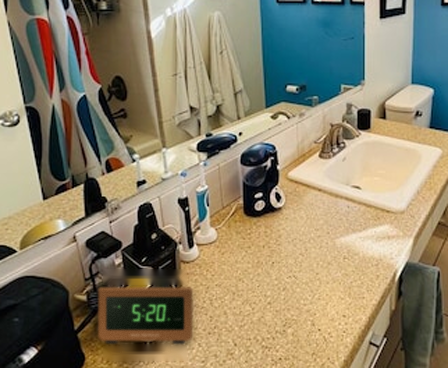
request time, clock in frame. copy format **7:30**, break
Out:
**5:20**
